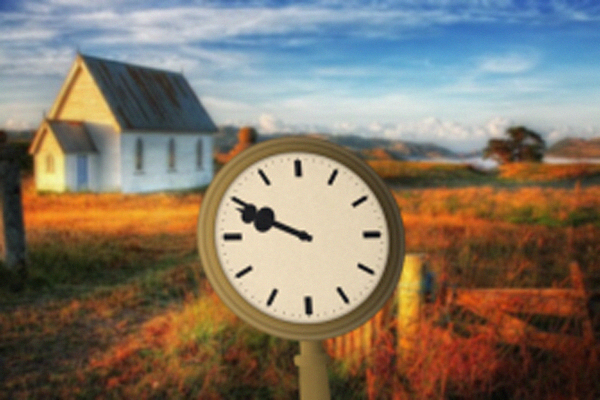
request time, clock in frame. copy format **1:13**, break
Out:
**9:49**
